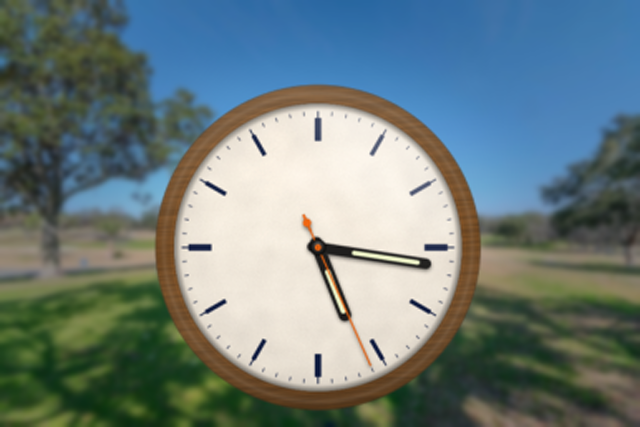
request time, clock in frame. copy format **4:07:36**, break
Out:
**5:16:26**
